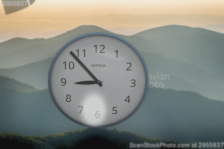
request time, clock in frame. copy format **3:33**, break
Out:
**8:53**
